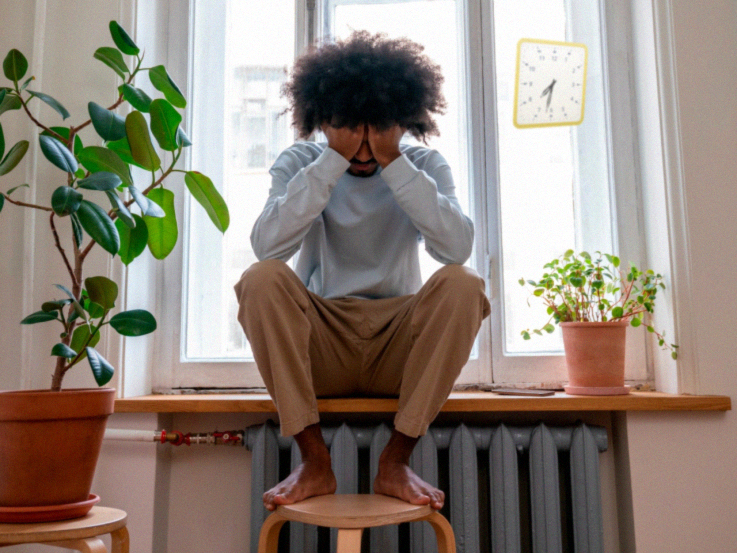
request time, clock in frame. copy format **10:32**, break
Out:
**7:32**
